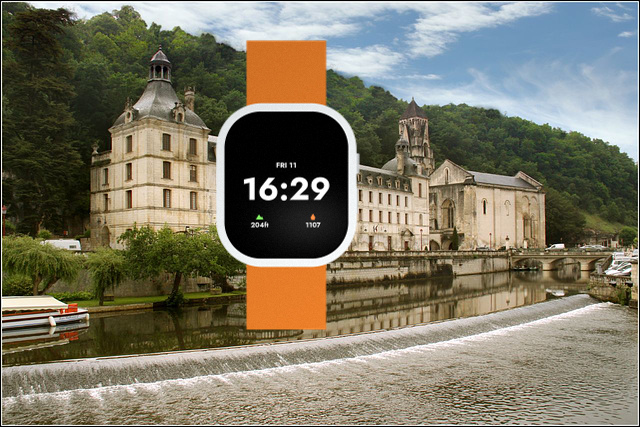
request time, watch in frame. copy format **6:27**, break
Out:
**16:29**
